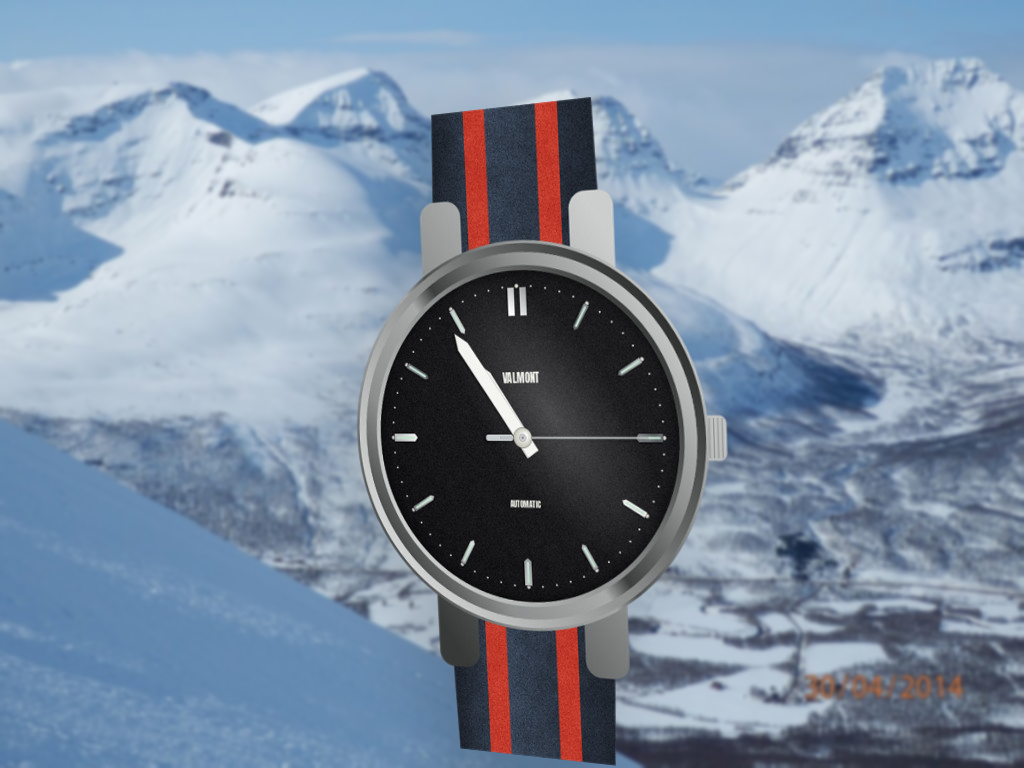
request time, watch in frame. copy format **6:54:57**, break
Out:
**10:54:15**
